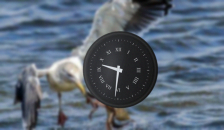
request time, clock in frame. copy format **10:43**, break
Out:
**9:31**
